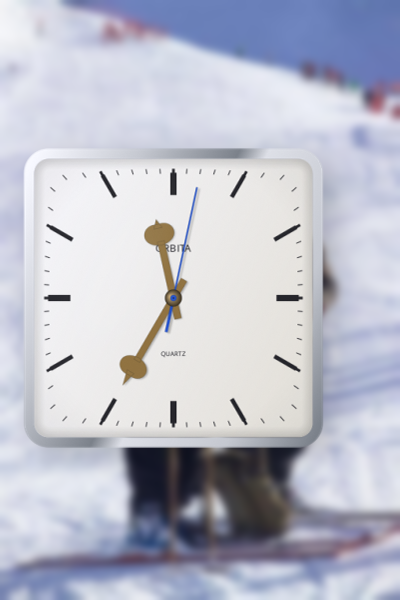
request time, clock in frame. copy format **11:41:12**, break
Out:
**11:35:02**
